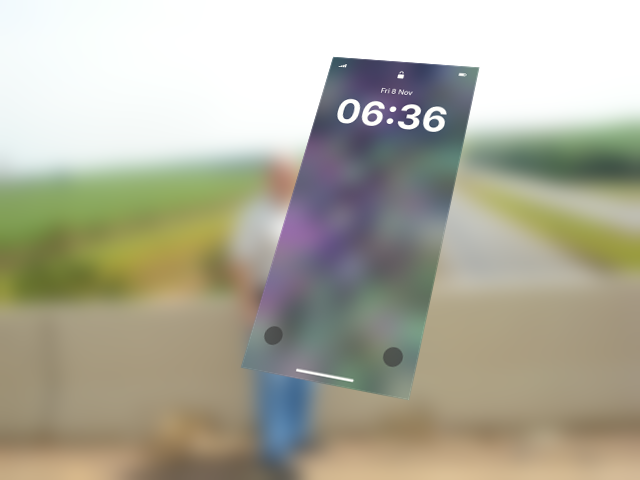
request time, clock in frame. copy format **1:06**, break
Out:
**6:36**
